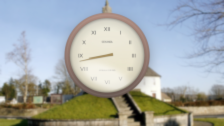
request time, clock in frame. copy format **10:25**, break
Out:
**8:43**
